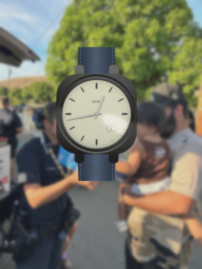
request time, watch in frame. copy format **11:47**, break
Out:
**12:43**
